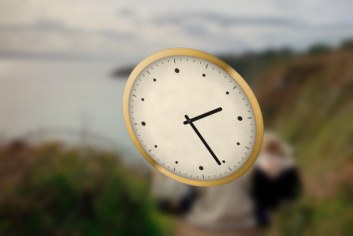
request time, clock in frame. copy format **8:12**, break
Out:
**2:26**
